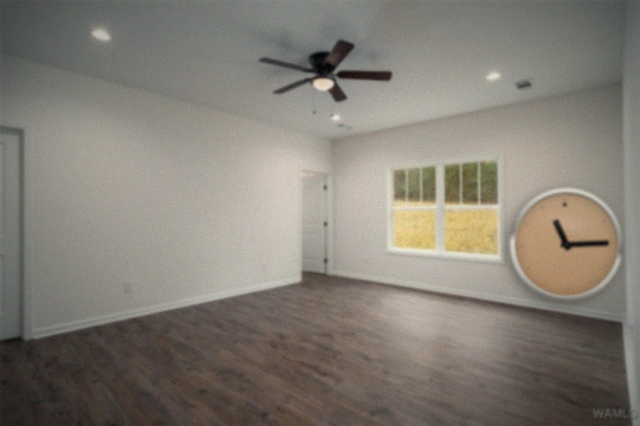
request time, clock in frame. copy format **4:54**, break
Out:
**11:15**
